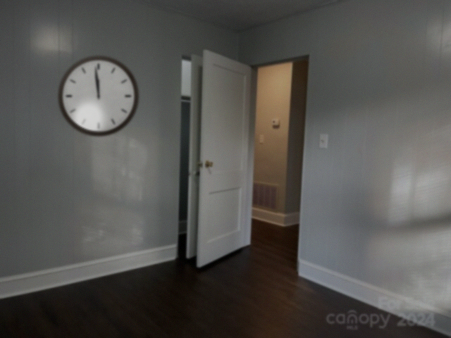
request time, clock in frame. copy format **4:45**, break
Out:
**11:59**
